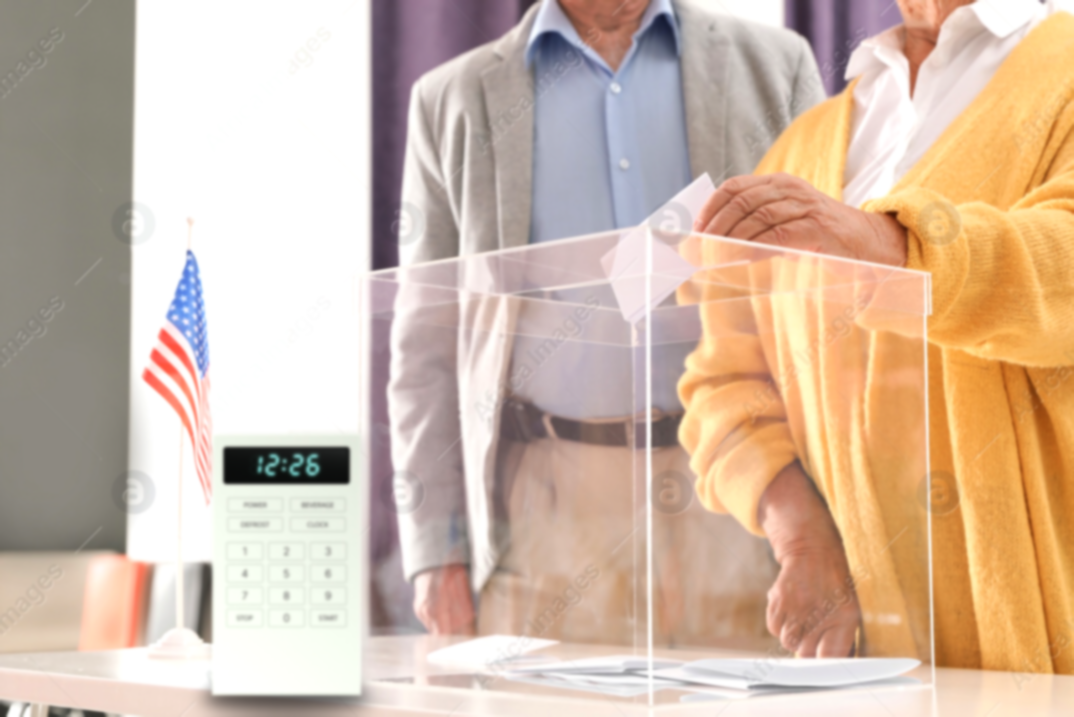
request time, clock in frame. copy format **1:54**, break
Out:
**12:26**
